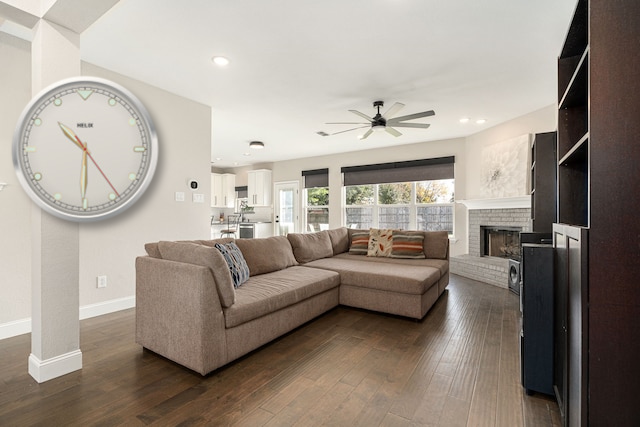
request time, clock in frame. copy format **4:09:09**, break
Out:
**10:30:24**
